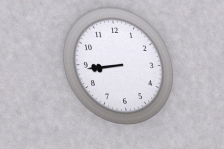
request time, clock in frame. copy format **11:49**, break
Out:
**8:44**
